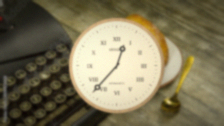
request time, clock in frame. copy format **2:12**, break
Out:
**12:37**
